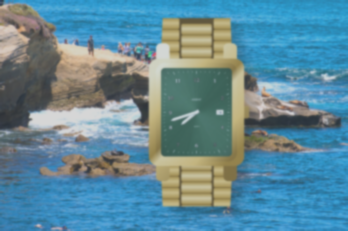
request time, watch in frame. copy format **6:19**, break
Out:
**7:42**
